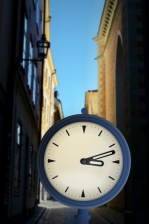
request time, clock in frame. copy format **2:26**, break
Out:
**3:12**
